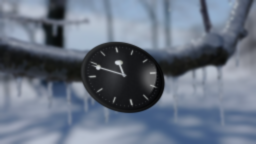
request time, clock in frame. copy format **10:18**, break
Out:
**11:49**
